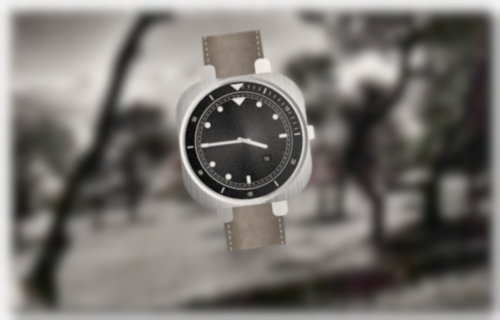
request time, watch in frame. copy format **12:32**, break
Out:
**3:45**
